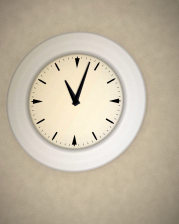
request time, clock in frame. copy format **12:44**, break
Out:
**11:03**
